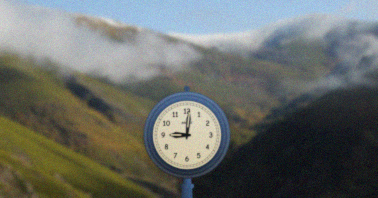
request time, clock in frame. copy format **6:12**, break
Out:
**9:01**
